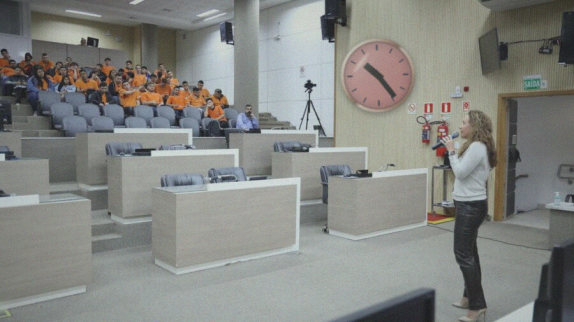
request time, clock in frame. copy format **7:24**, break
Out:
**10:24**
